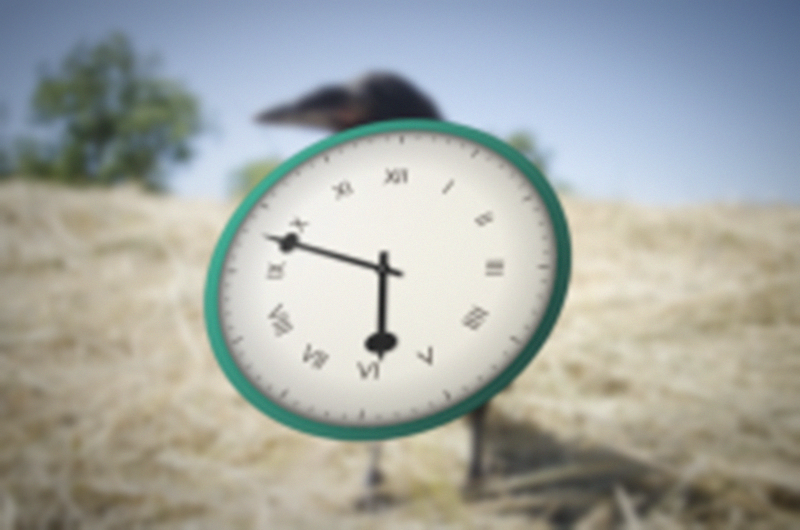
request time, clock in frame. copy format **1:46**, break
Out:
**5:48**
